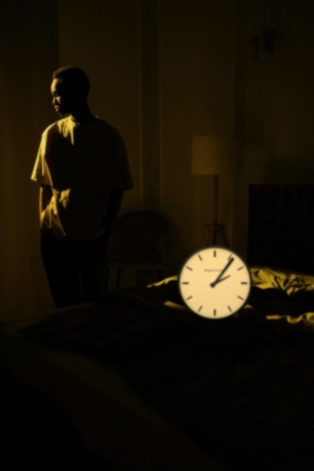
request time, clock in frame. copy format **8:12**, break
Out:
**2:06**
